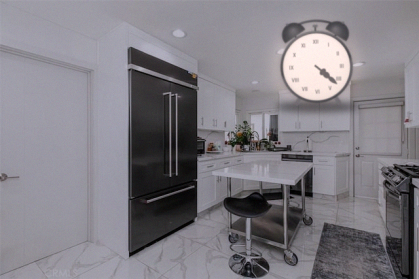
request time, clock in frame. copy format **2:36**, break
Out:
**4:22**
